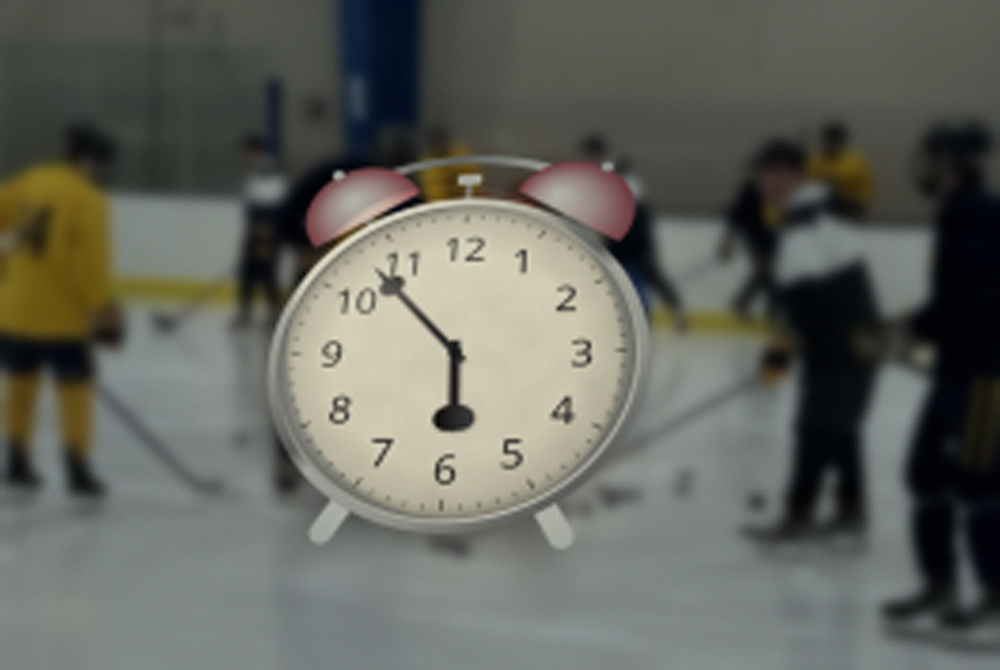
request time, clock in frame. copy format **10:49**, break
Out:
**5:53**
